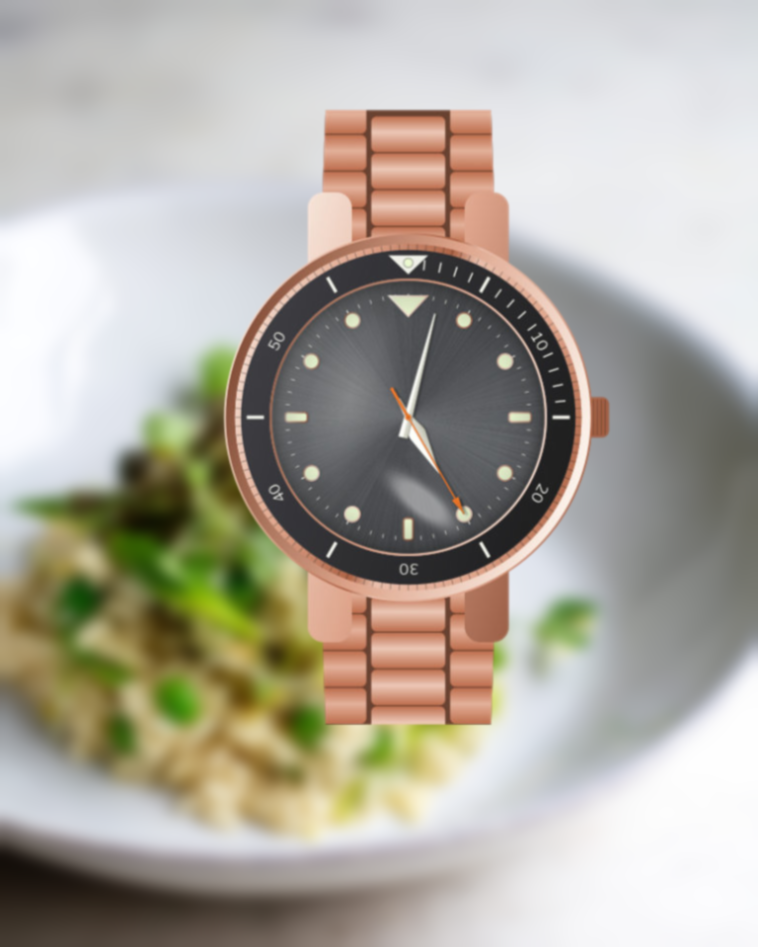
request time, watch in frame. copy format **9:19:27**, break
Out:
**5:02:25**
